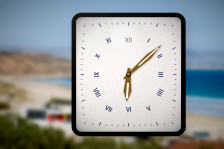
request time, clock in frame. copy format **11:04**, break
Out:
**6:08**
